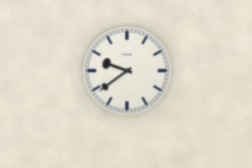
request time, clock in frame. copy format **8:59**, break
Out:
**9:39**
